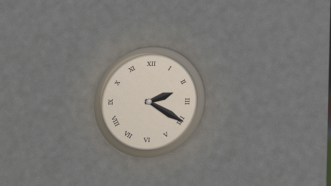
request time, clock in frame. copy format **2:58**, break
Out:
**2:20**
